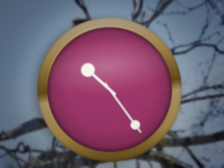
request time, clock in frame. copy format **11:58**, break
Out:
**10:24**
